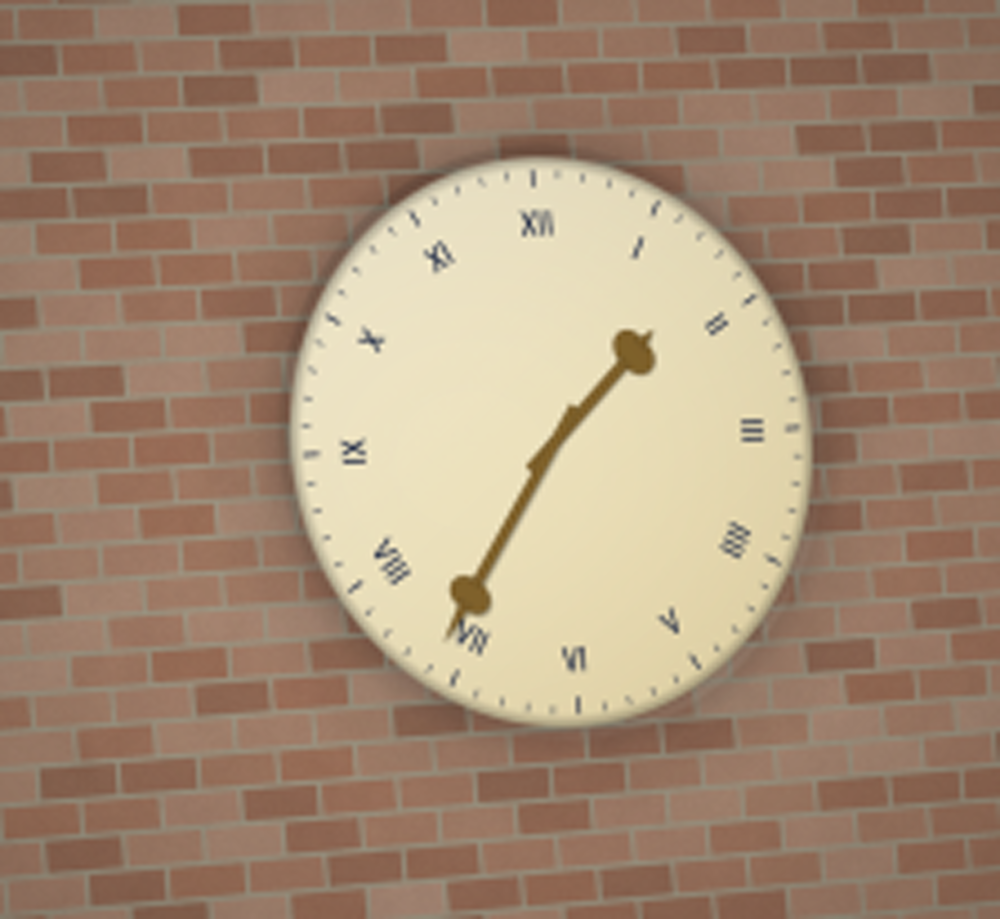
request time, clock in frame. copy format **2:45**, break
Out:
**1:36**
